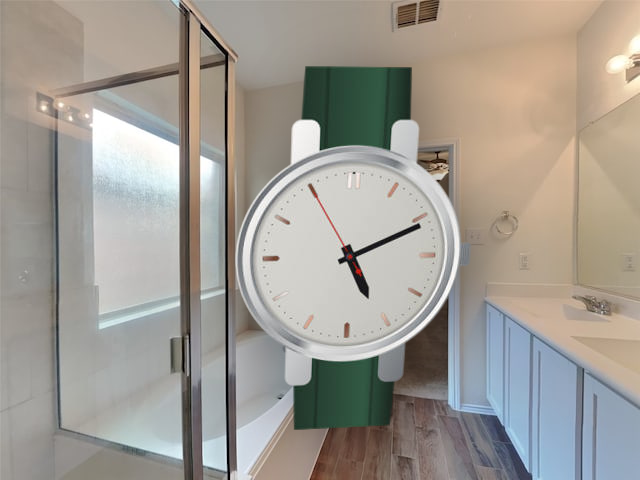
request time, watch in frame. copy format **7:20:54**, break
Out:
**5:10:55**
